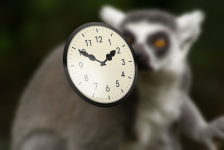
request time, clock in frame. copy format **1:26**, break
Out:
**1:50**
